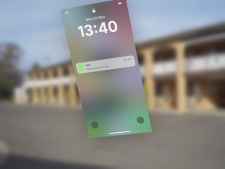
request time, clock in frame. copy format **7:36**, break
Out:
**13:40**
